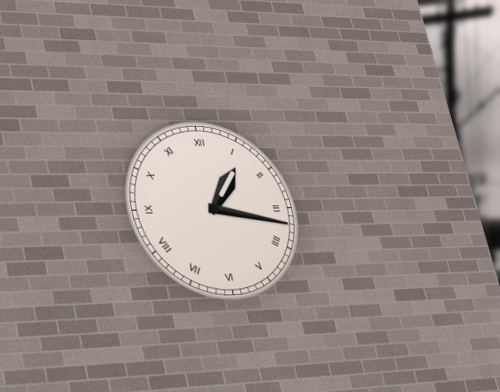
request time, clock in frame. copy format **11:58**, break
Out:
**1:17**
